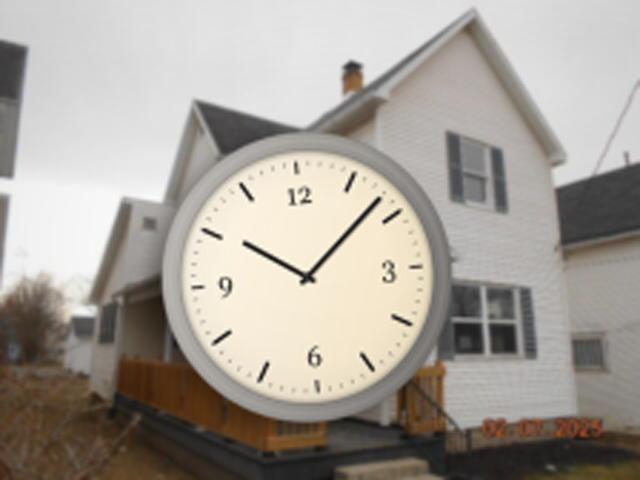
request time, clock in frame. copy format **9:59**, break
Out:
**10:08**
